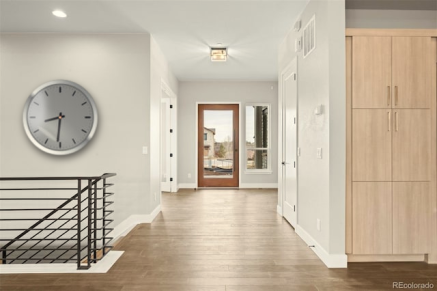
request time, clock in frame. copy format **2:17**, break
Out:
**8:31**
